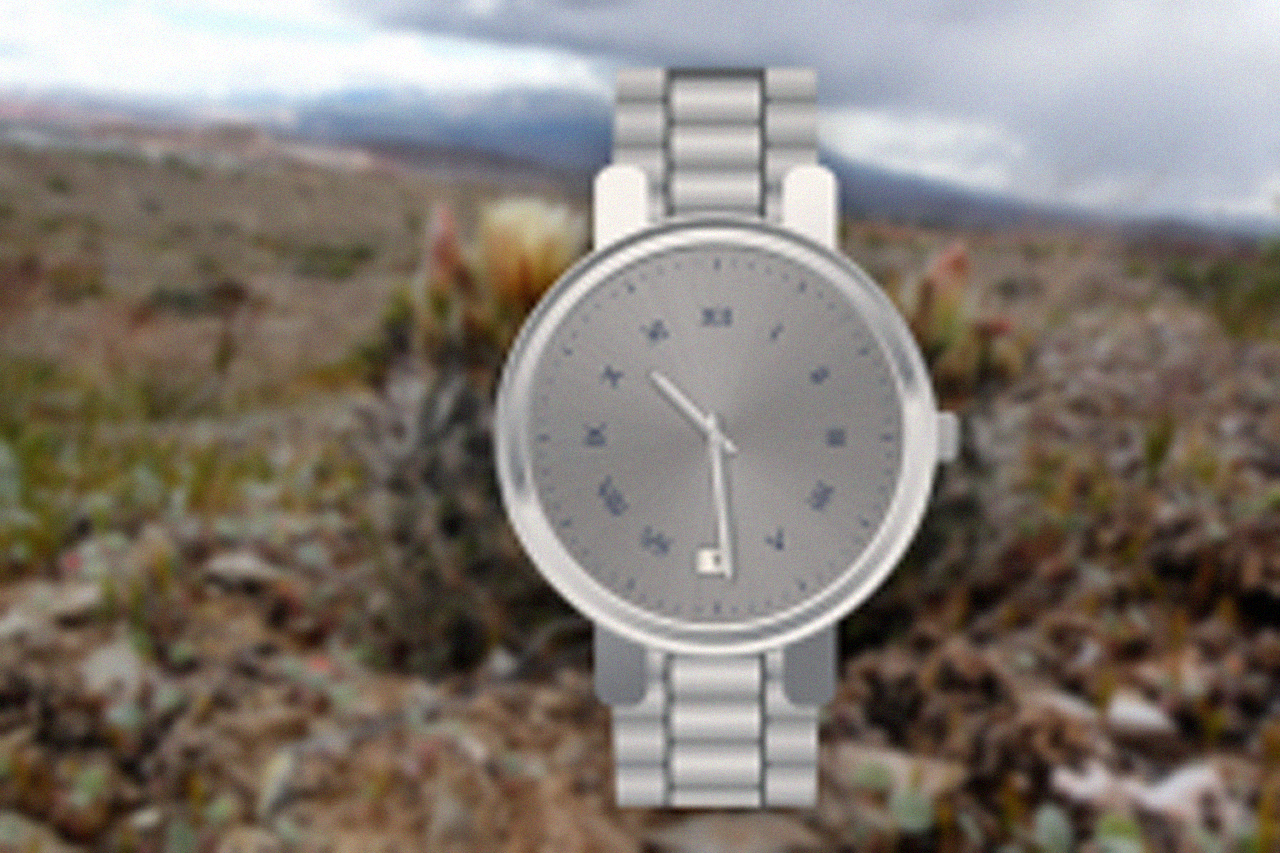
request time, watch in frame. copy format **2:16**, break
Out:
**10:29**
